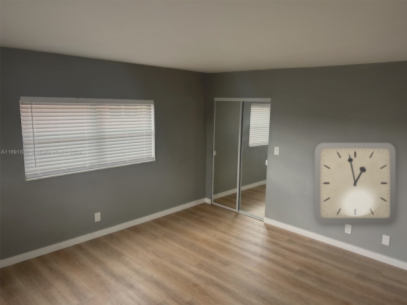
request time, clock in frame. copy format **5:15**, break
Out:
**12:58**
